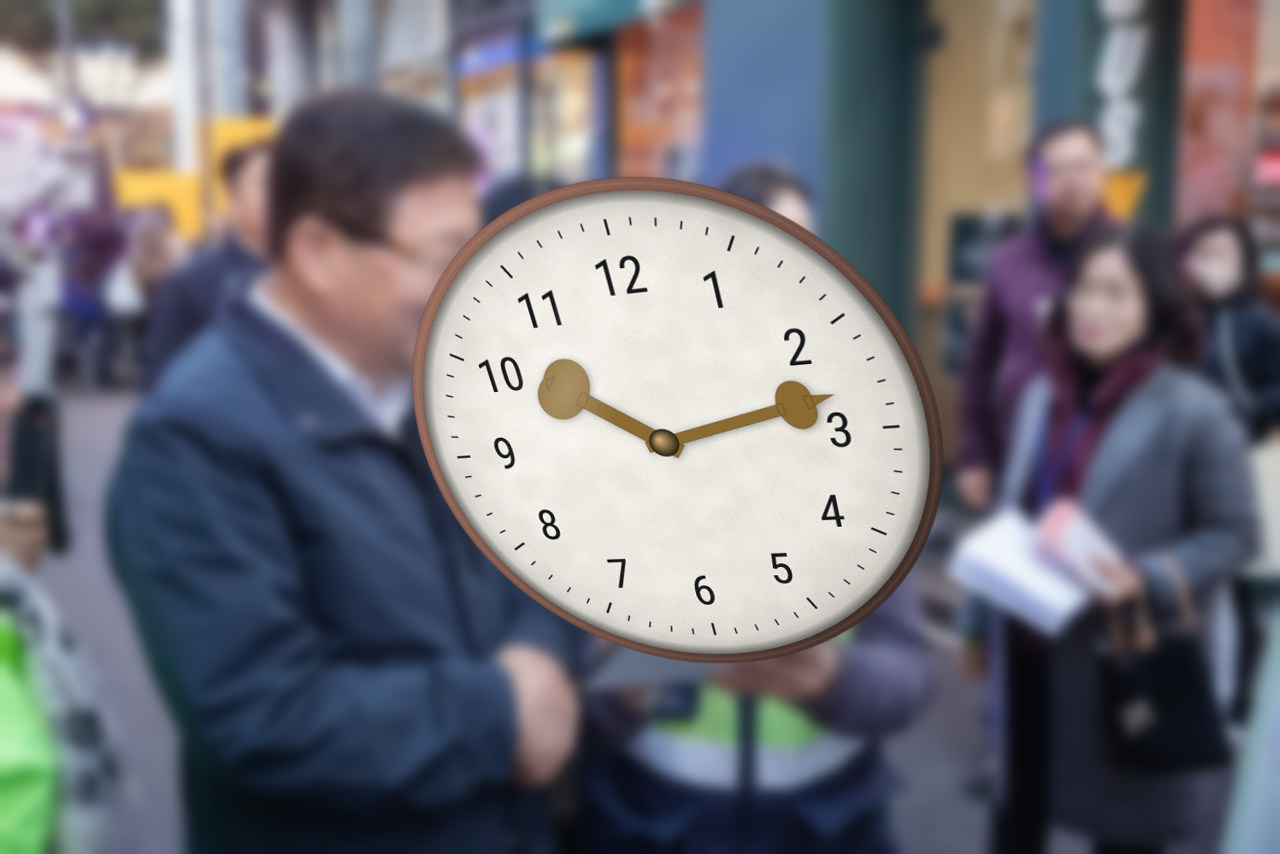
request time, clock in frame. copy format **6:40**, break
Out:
**10:13**
